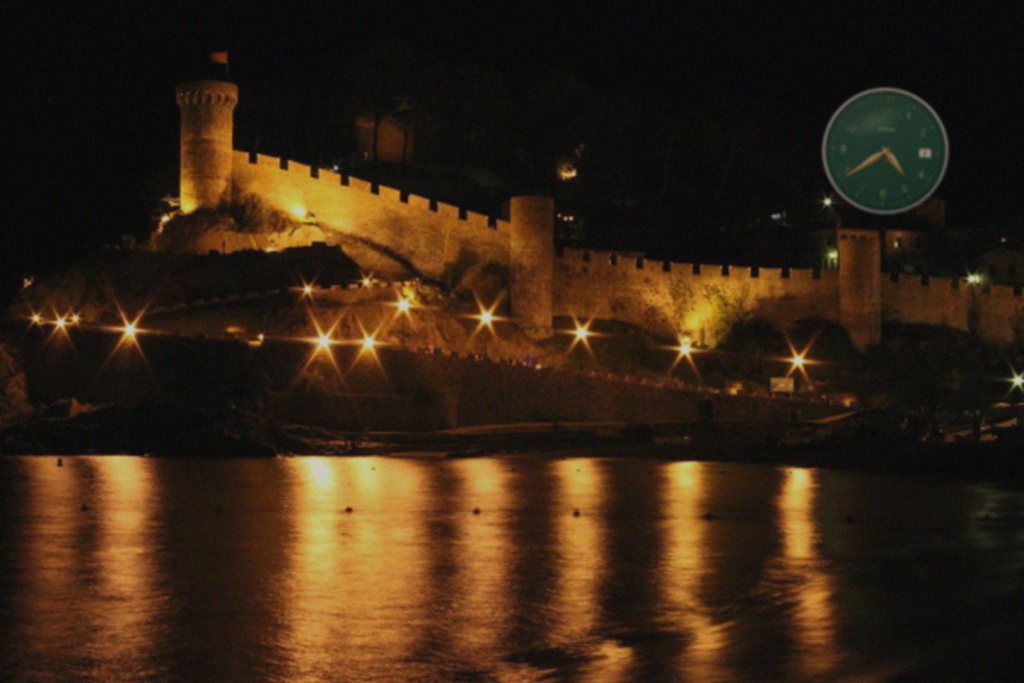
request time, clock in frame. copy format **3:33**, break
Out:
**4:39**
